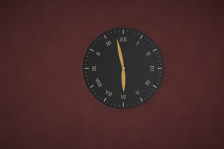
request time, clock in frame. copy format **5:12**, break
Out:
**5:58**
